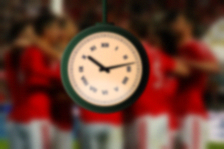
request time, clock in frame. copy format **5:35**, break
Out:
**10:13**
